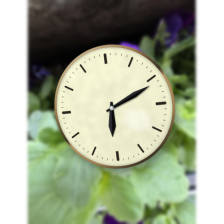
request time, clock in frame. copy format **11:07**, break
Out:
**6:11**
